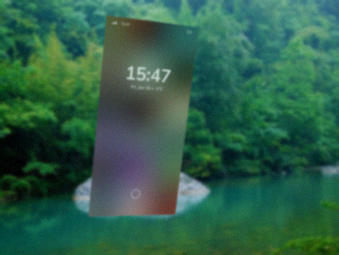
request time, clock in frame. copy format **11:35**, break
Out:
**15:47**
